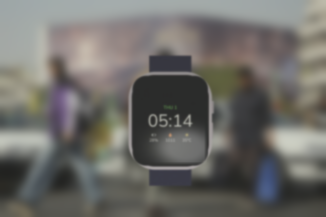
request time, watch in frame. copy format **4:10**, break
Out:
**5:14**
